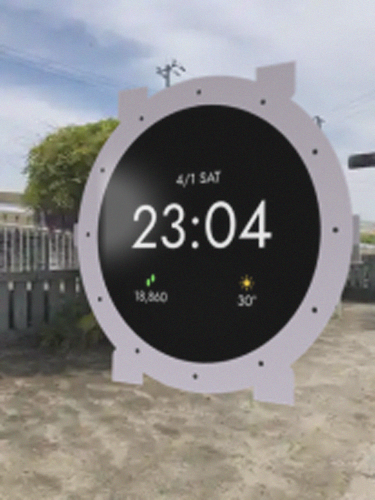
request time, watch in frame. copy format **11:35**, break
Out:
**23:04**
